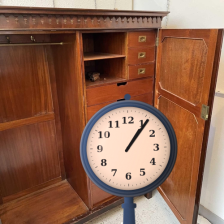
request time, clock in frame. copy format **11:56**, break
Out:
**1:06**
